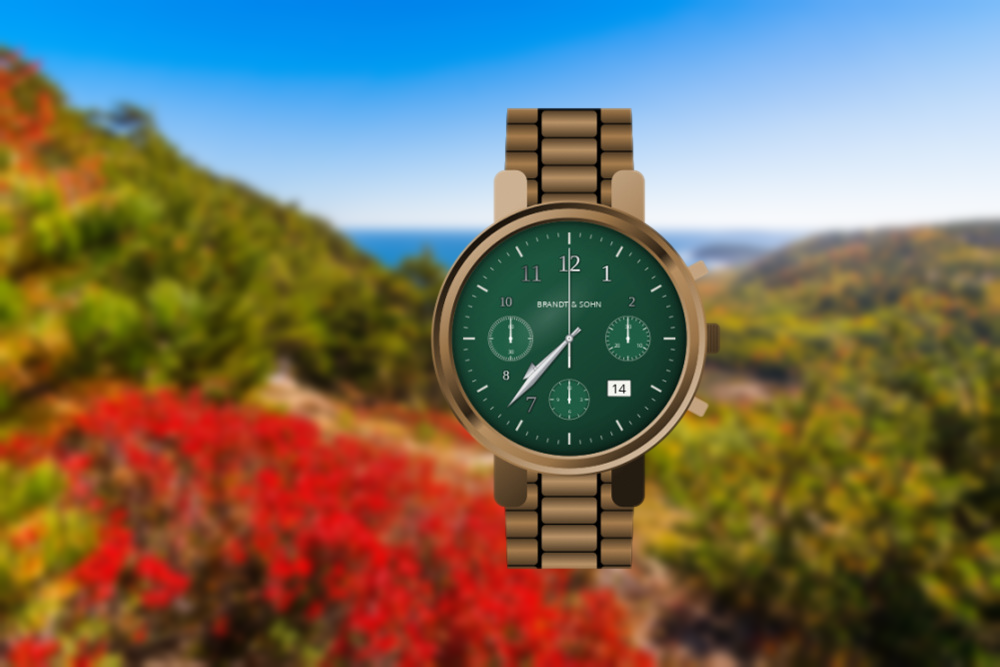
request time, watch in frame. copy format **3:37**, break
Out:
**7:37**
